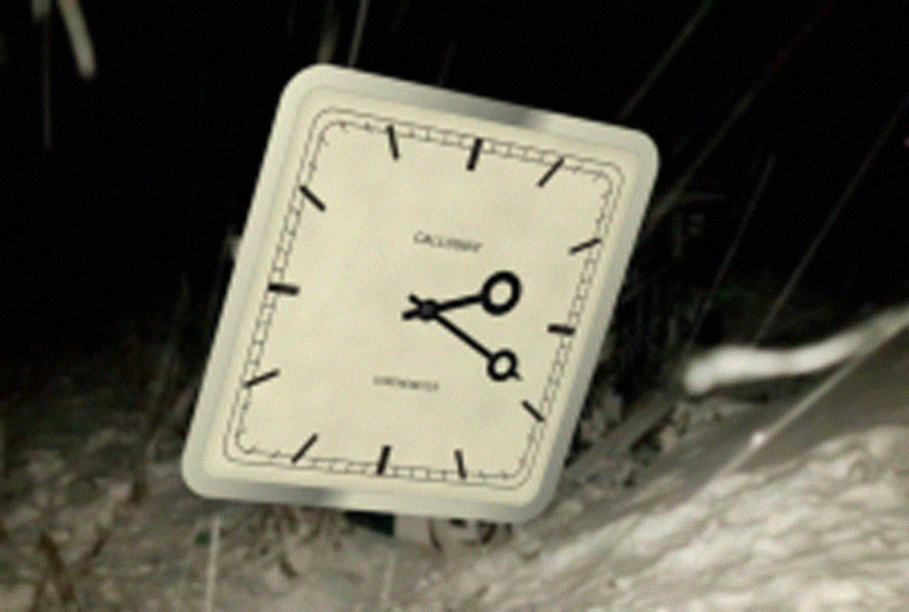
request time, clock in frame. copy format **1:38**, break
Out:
**2:19**
